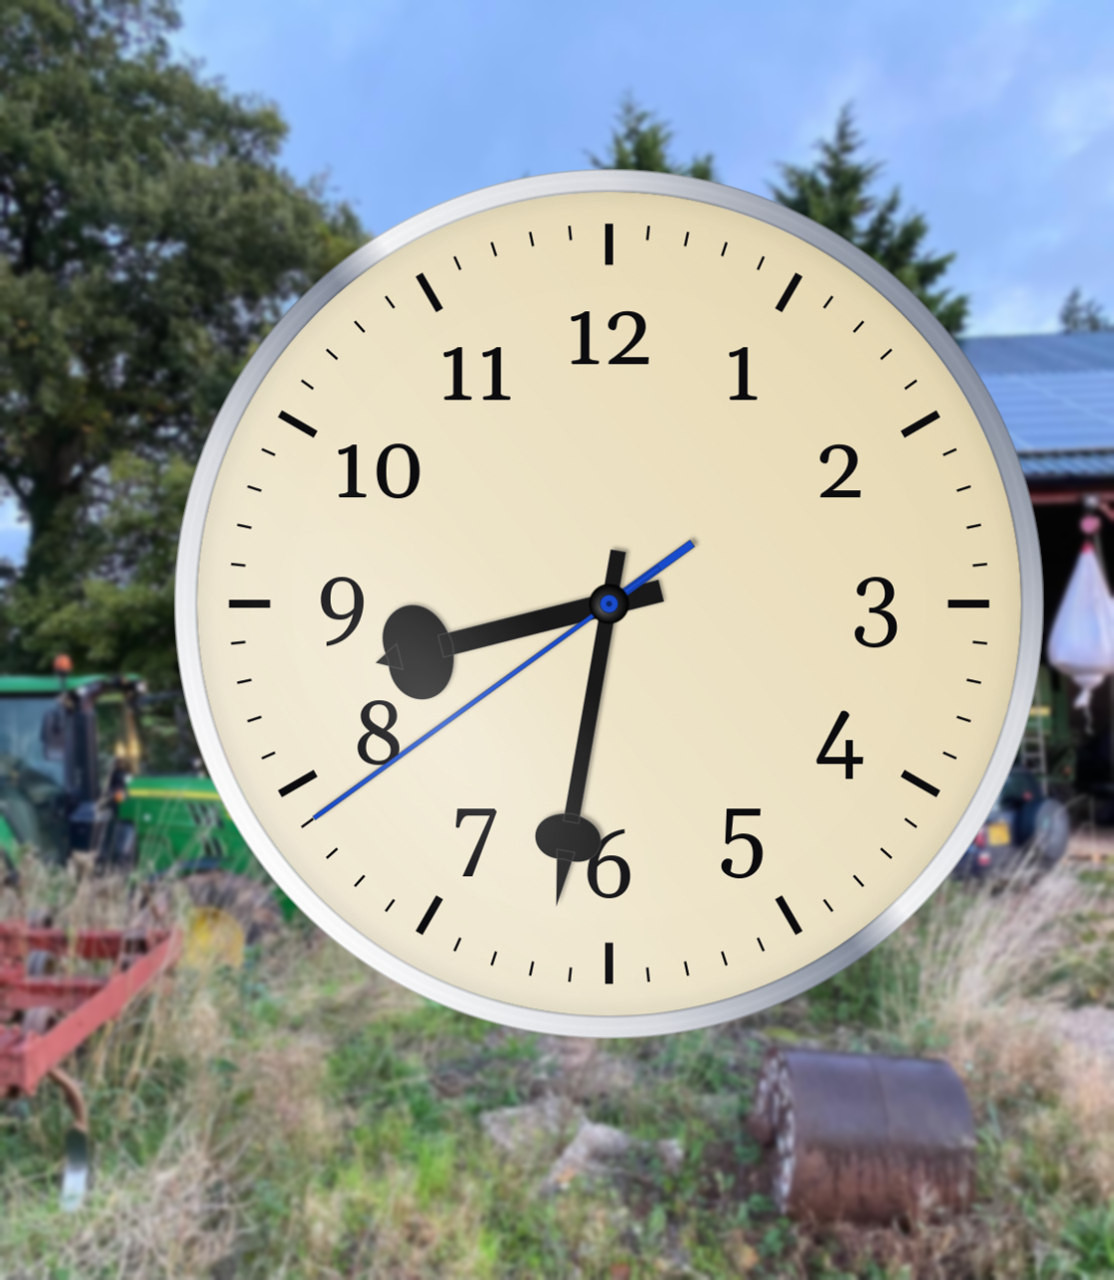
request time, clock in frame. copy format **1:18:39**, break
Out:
**8:31:39**
